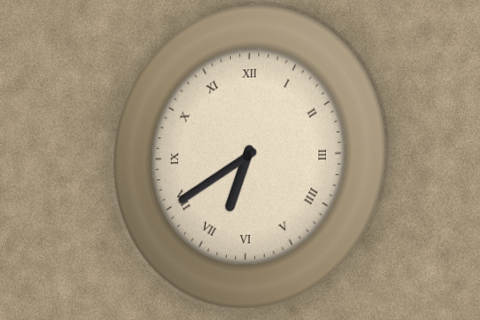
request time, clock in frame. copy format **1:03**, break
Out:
**6:40**
